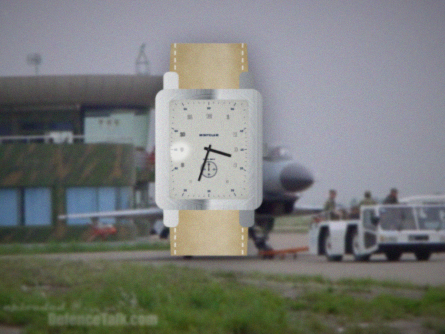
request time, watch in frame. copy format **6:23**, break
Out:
**3:33**
